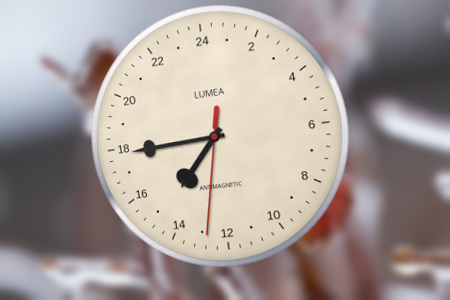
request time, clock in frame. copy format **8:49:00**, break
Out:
**14:44:32**
